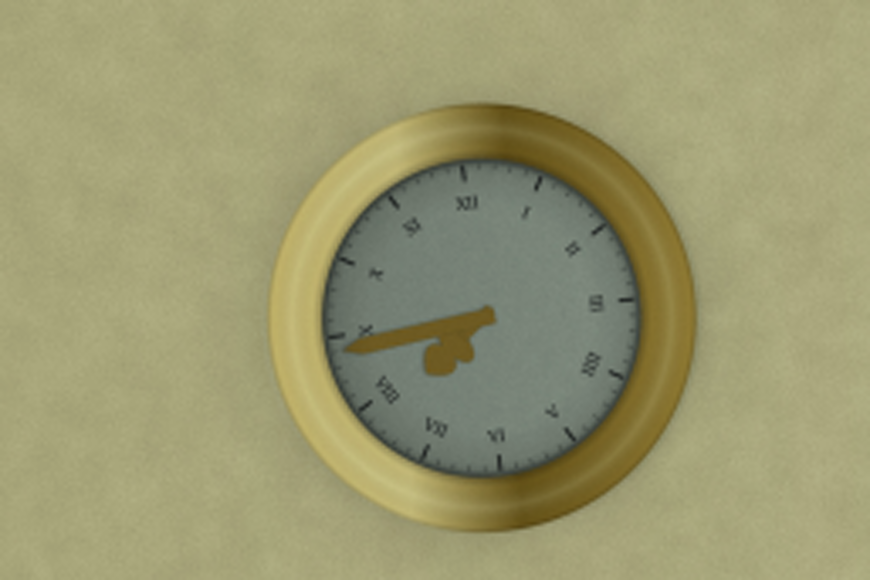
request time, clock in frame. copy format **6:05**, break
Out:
**7:44**
